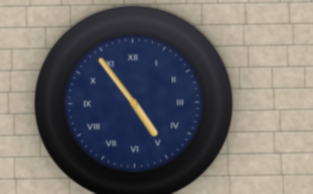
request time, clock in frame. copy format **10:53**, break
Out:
**4:54**
